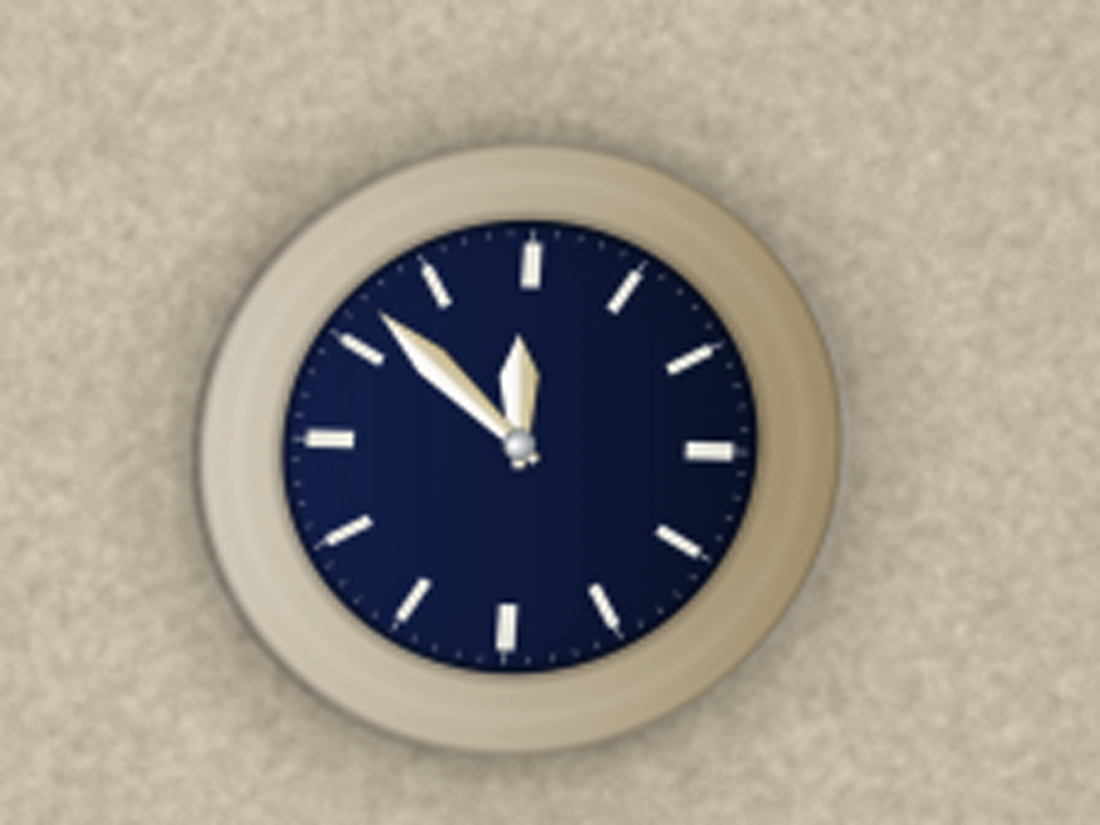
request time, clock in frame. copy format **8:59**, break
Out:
**11:52**
